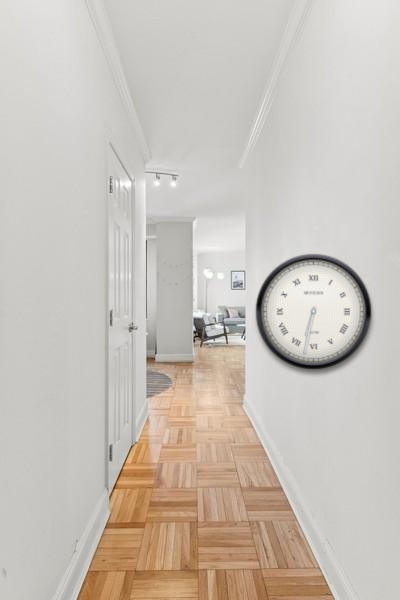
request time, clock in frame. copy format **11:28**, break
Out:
**6:32**
